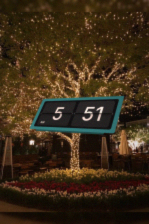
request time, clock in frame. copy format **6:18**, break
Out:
**5:51**
